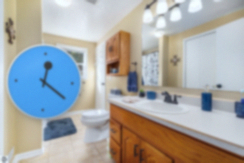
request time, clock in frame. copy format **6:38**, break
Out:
**12:21**
